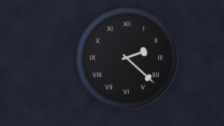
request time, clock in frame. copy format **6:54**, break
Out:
**2:22**
